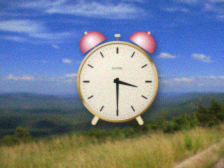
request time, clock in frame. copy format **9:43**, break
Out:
**3:30**
